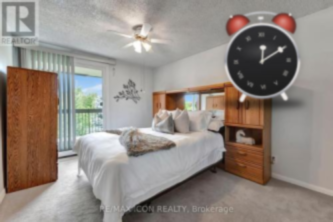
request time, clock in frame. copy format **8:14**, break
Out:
**12:10**
